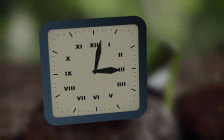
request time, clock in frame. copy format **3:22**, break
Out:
**3:02**
